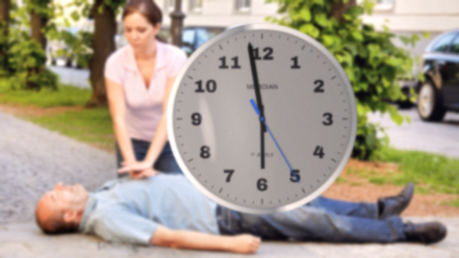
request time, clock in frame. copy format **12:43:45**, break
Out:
**5:58:25**
